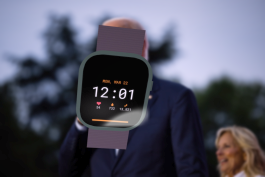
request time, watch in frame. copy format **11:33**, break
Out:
**12:01**
